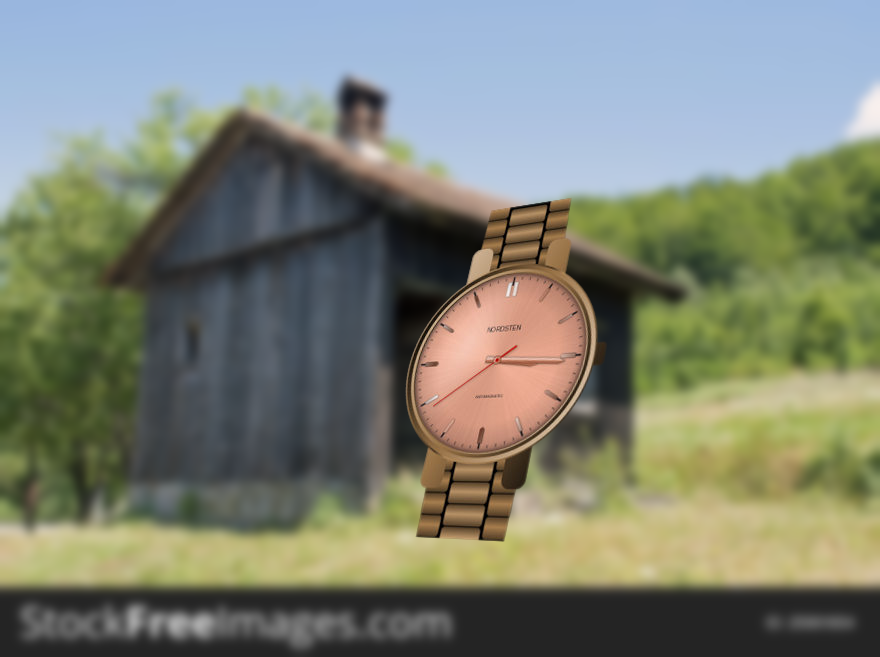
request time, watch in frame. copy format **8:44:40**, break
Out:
**3:15:39**
